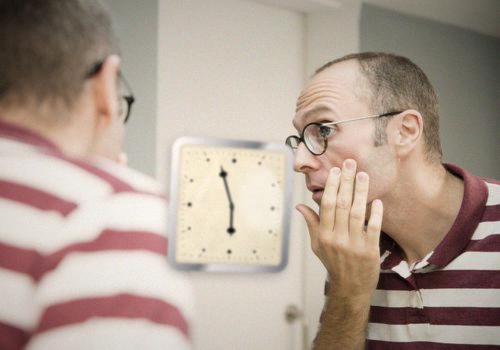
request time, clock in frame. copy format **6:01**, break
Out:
**5:57**
